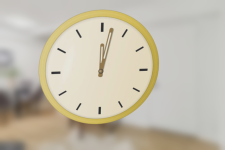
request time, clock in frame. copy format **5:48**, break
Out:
**12:02**
